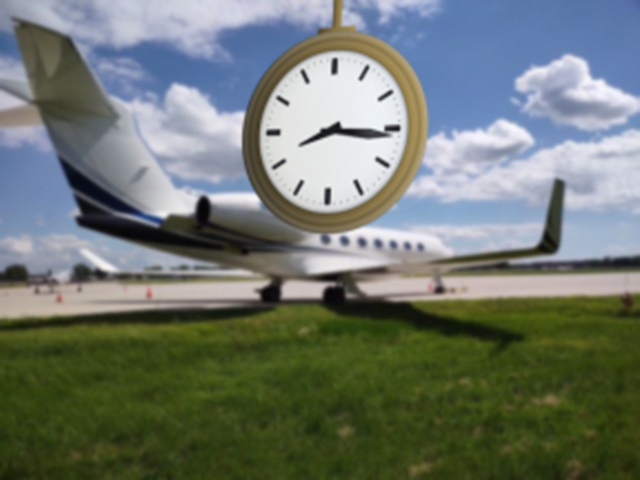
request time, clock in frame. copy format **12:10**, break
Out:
**8:16**
